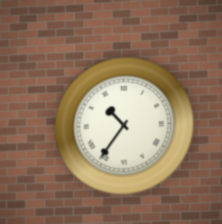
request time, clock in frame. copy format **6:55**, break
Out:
**10:36**
